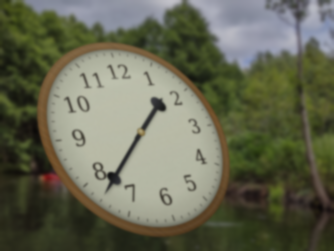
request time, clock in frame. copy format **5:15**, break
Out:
**1:38**
